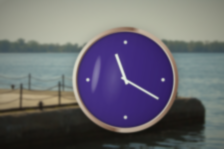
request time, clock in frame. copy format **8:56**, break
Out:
**11:20**
